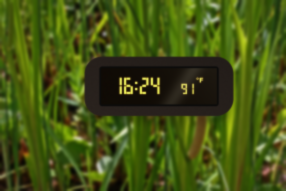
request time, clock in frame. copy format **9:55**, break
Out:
**16:24**
